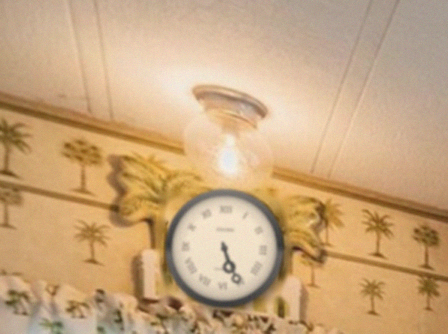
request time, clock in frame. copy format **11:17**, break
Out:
**5:26**
